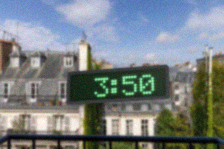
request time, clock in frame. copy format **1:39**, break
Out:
**3:50**
